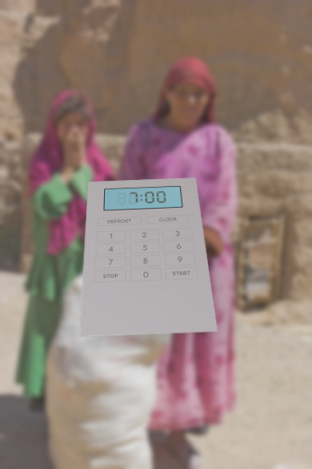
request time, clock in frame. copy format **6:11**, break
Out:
**7:00**
